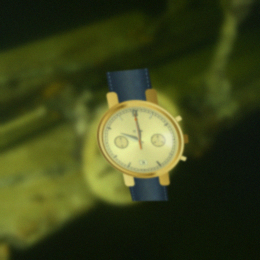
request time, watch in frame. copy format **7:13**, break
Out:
**10:00**
